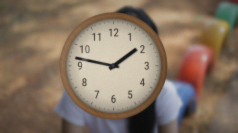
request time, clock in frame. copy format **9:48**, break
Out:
**1:47**
